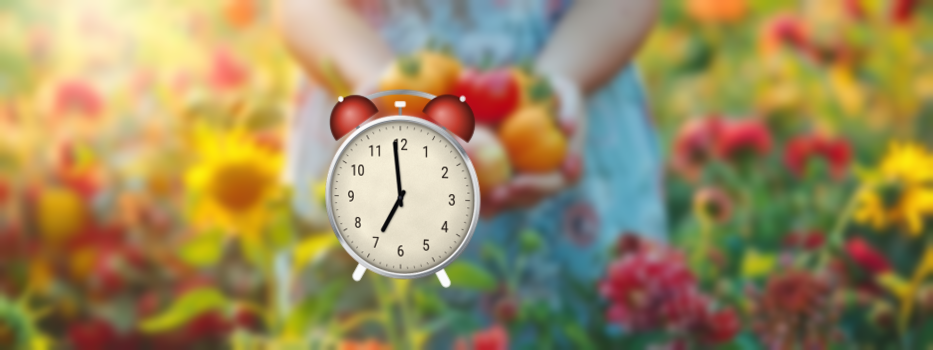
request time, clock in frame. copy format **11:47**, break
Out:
**6:59**
